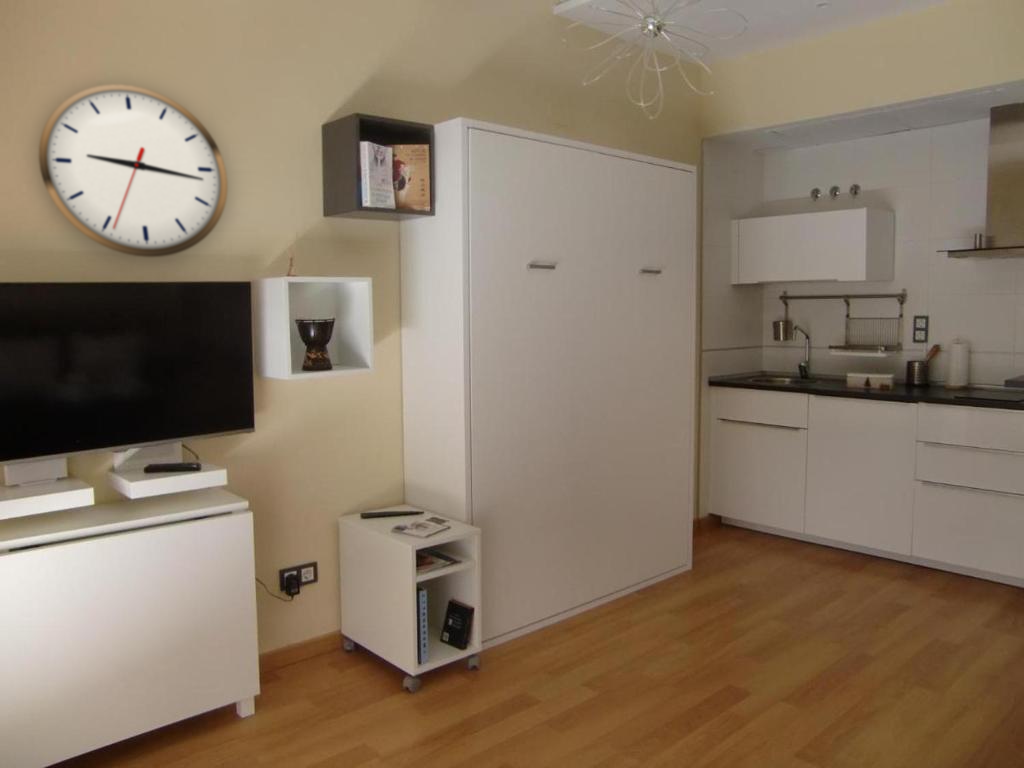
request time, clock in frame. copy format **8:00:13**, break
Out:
**9:16:34**
